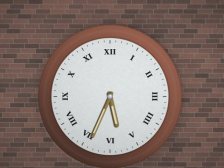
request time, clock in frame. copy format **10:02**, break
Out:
**5:34**
